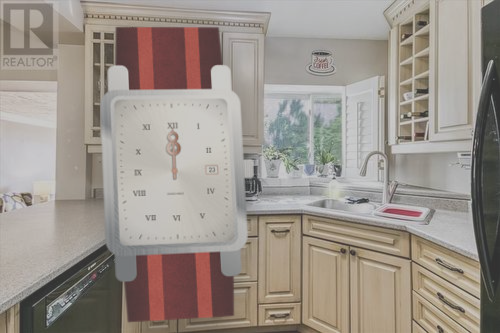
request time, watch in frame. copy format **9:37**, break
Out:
**12:00**
